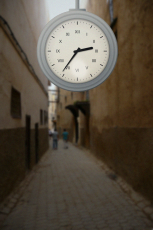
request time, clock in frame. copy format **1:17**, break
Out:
**2:36**
